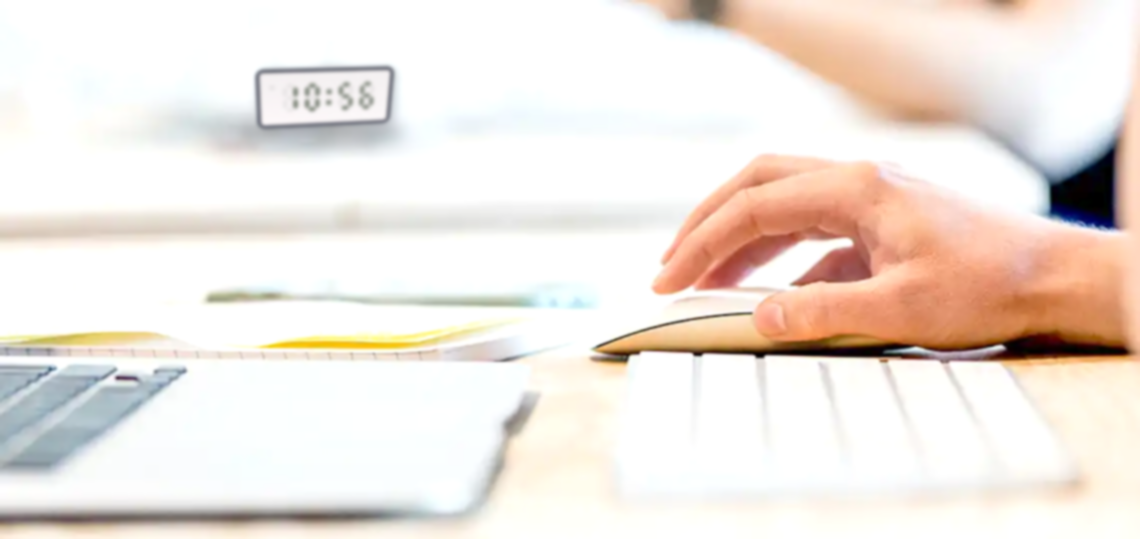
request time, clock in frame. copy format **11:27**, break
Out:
**10:56**
